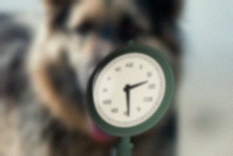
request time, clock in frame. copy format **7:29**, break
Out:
**2:29**
